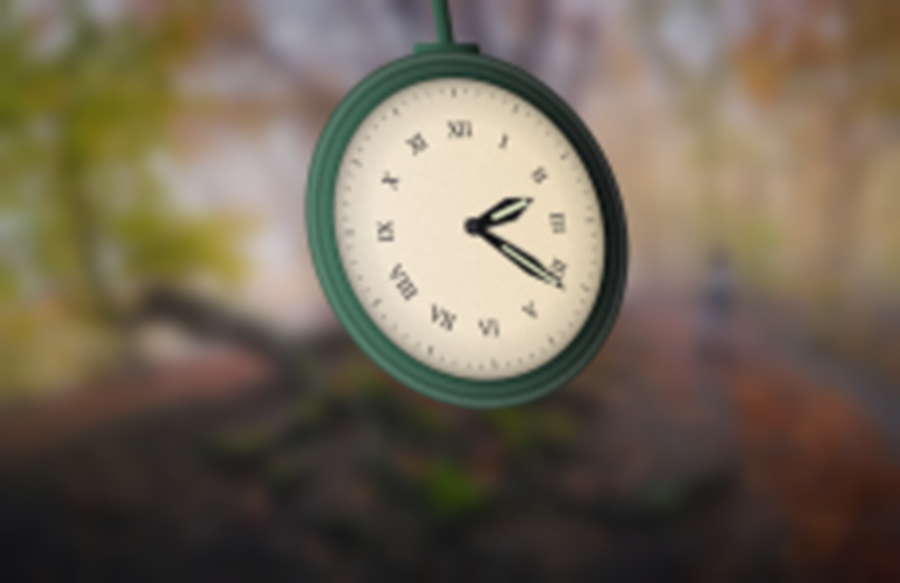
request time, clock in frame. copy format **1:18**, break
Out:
**2:21**
